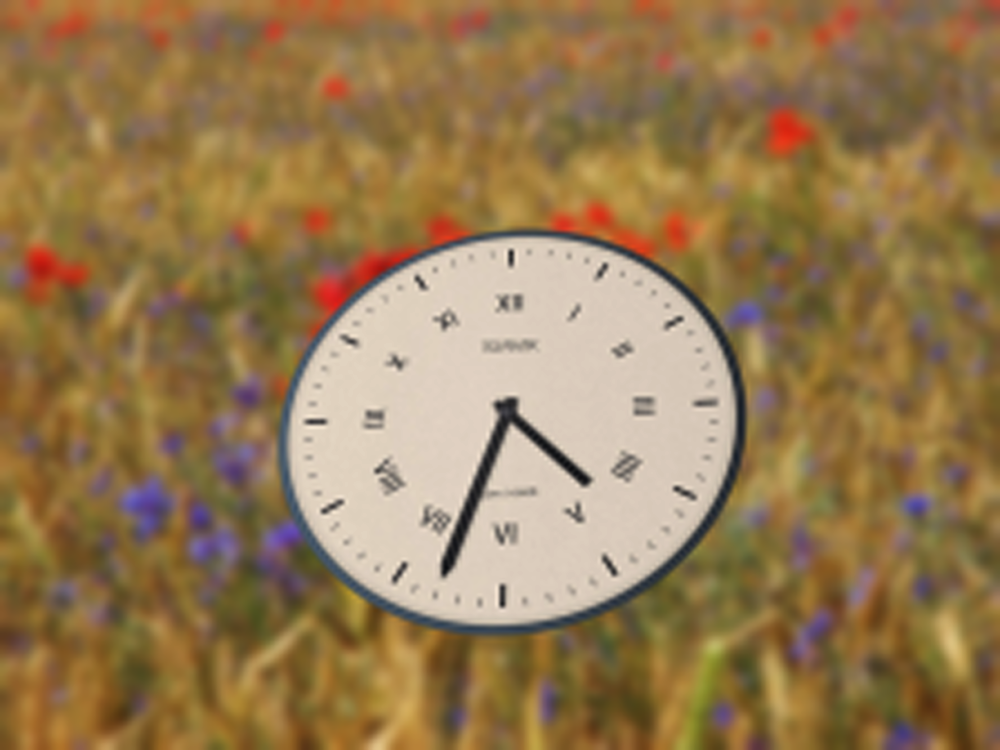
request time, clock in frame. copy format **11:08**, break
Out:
**4:33**
